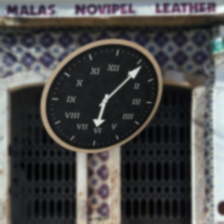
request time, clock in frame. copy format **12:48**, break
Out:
**6:06**
